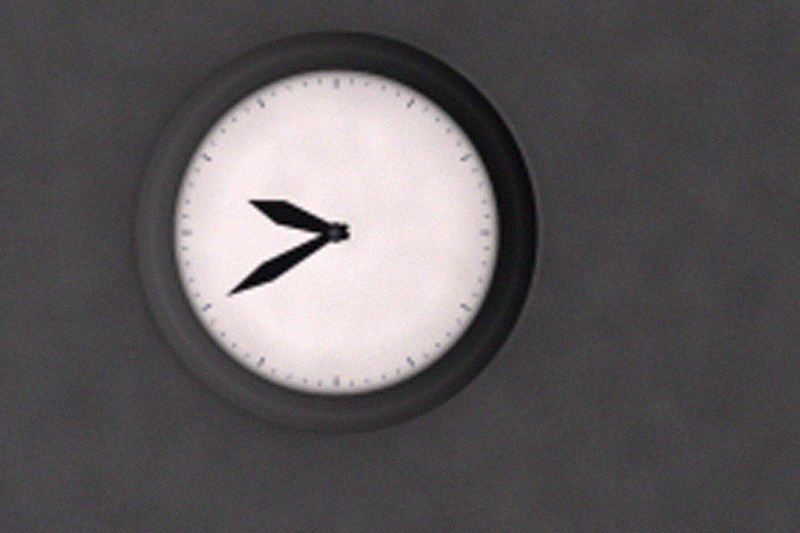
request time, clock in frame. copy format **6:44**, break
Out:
**9:40**
